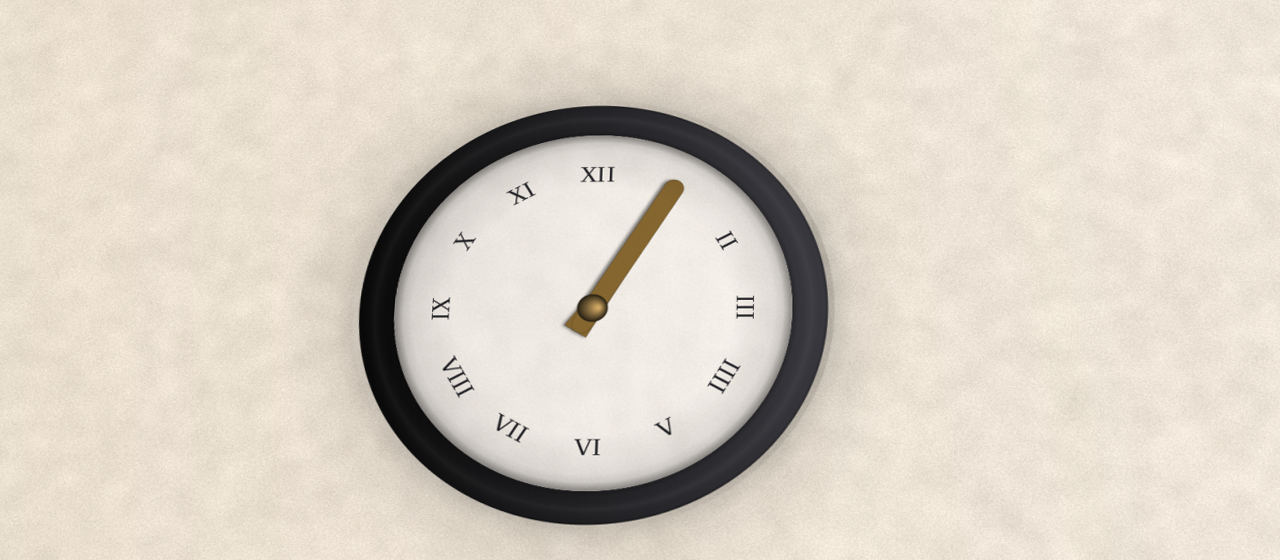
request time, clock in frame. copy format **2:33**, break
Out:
**1:05**
